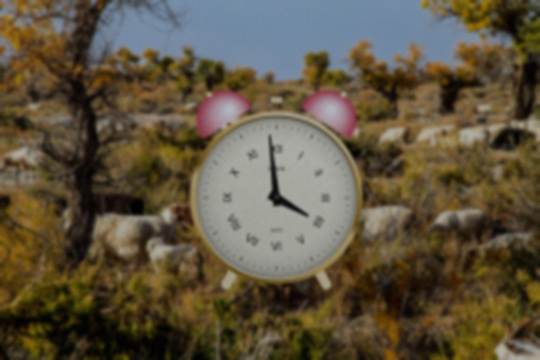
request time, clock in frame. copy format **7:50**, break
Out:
**3:59**
